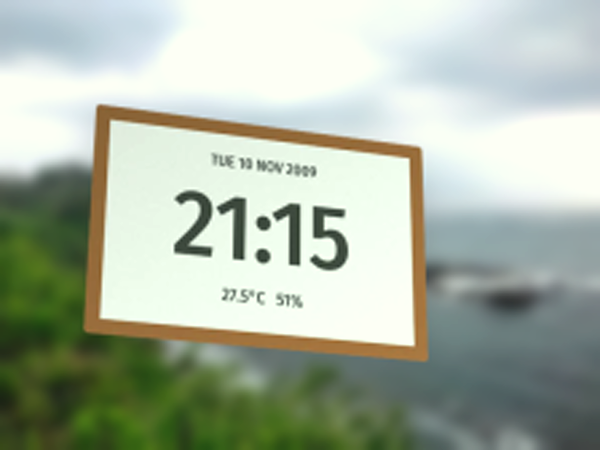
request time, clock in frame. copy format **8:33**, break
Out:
**21:15**
